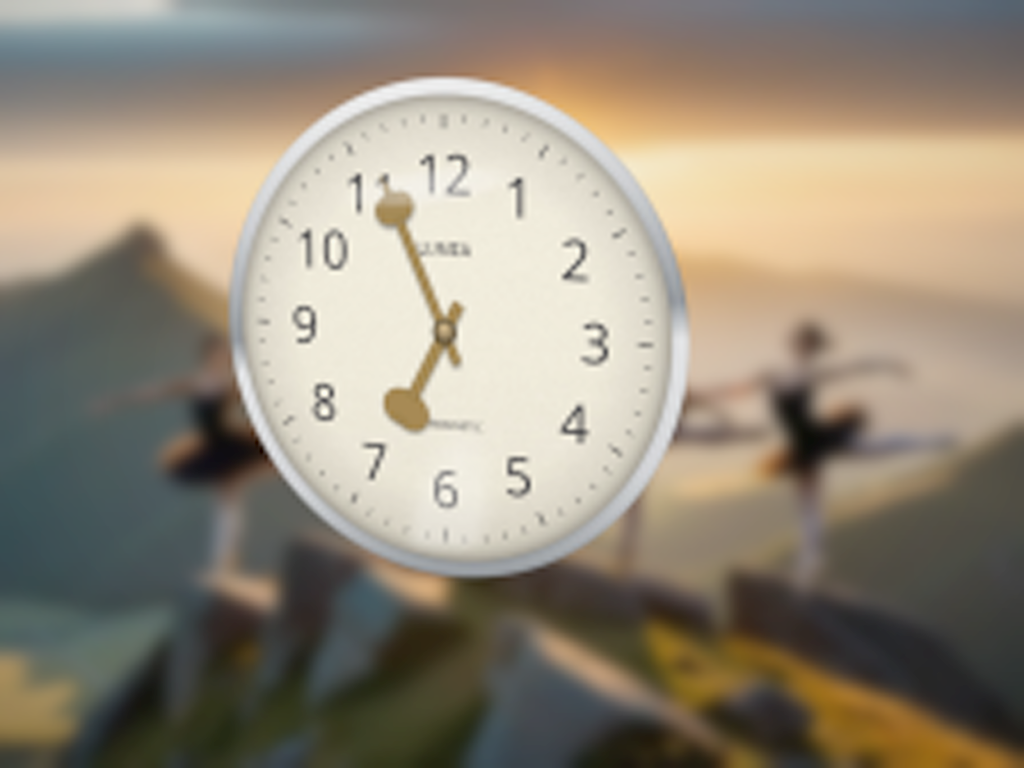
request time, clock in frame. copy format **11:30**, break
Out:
**6:56**
